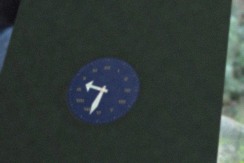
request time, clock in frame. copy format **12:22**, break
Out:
**9:33**
